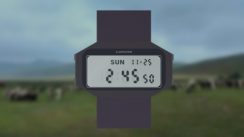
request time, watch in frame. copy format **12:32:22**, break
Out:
**2:45:50**
